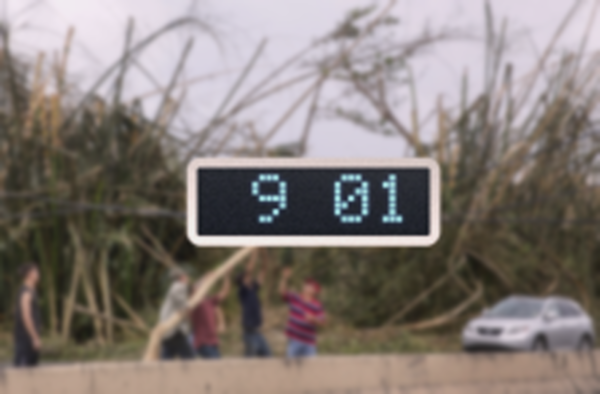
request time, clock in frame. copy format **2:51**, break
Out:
**9:01**
